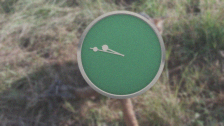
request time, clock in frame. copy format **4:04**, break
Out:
**9:47**
